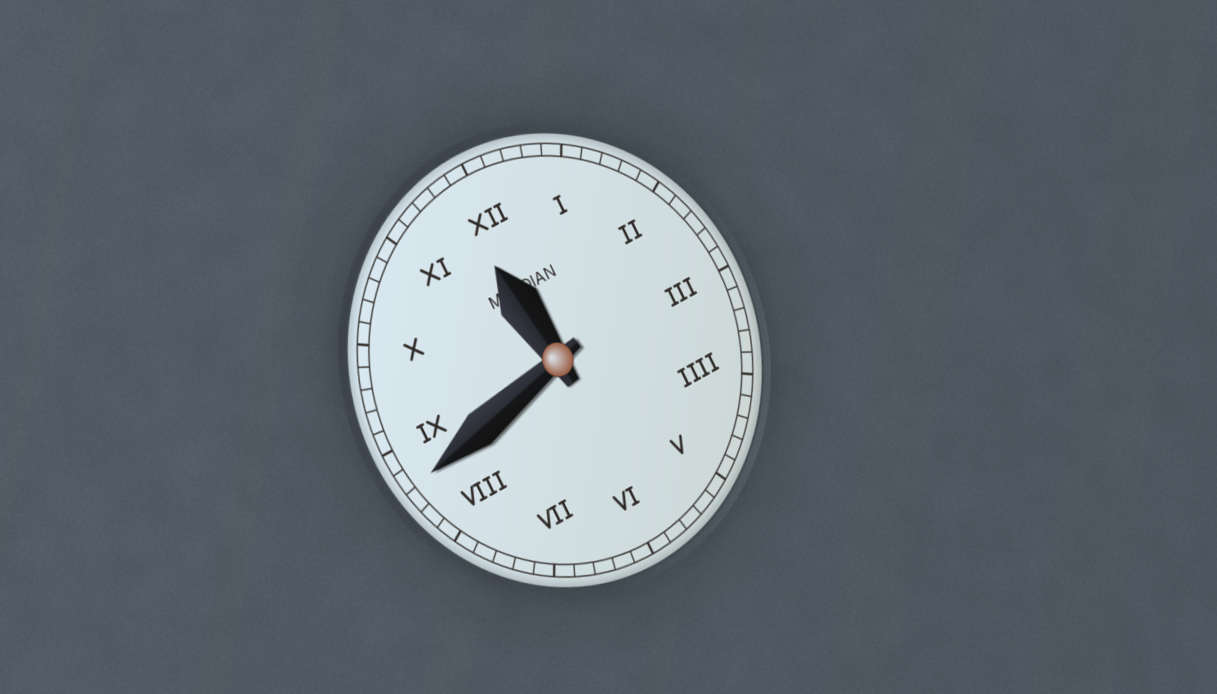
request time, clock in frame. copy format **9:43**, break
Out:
**11:43**
